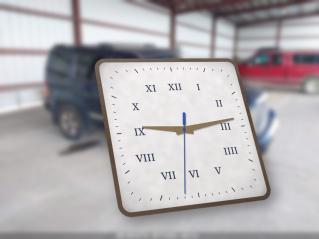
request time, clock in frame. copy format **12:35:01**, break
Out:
**9:13:32**
